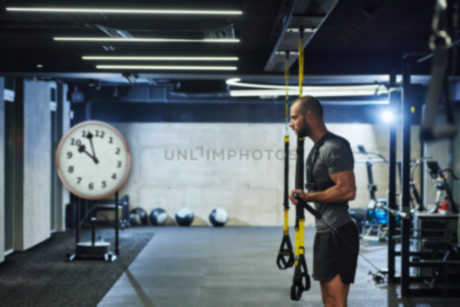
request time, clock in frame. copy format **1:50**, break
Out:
**9:56**
